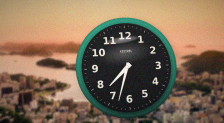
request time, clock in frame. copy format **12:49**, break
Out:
**7:33**
